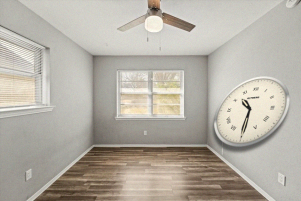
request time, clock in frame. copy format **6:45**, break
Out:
**10:30**
